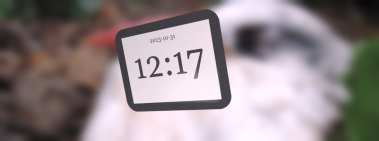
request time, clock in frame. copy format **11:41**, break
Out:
**12:17**
